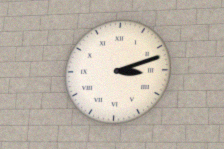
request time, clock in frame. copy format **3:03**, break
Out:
**3:12**
